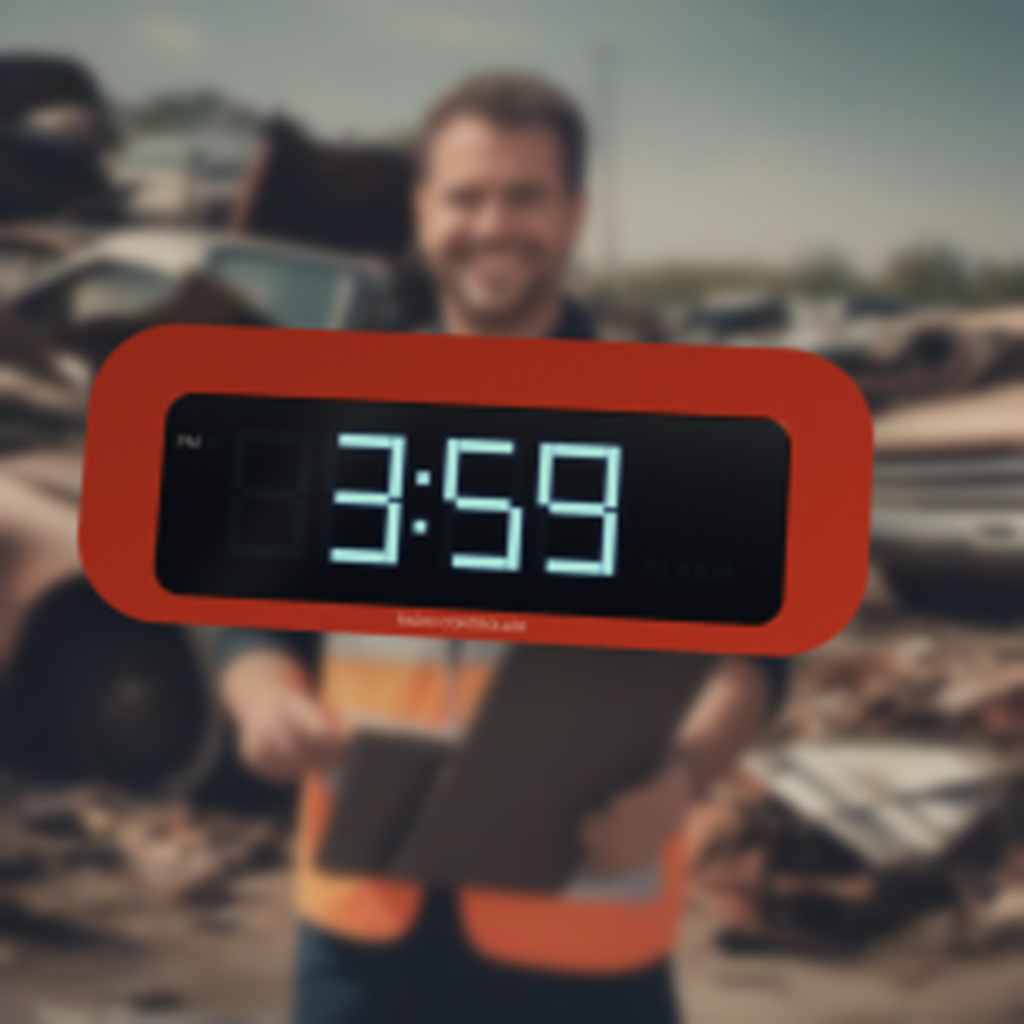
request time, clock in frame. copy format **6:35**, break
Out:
**3:59**
